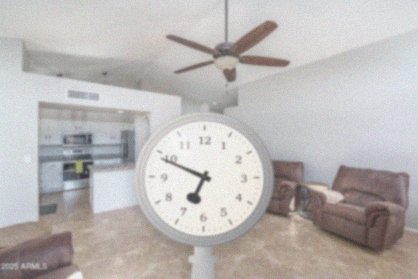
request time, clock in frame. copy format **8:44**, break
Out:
**6:49**
